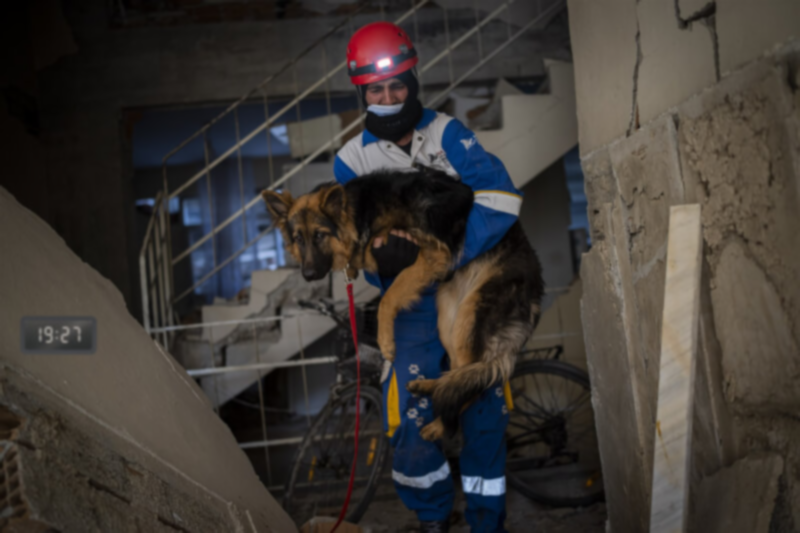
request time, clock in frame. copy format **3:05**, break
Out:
**19:27**
